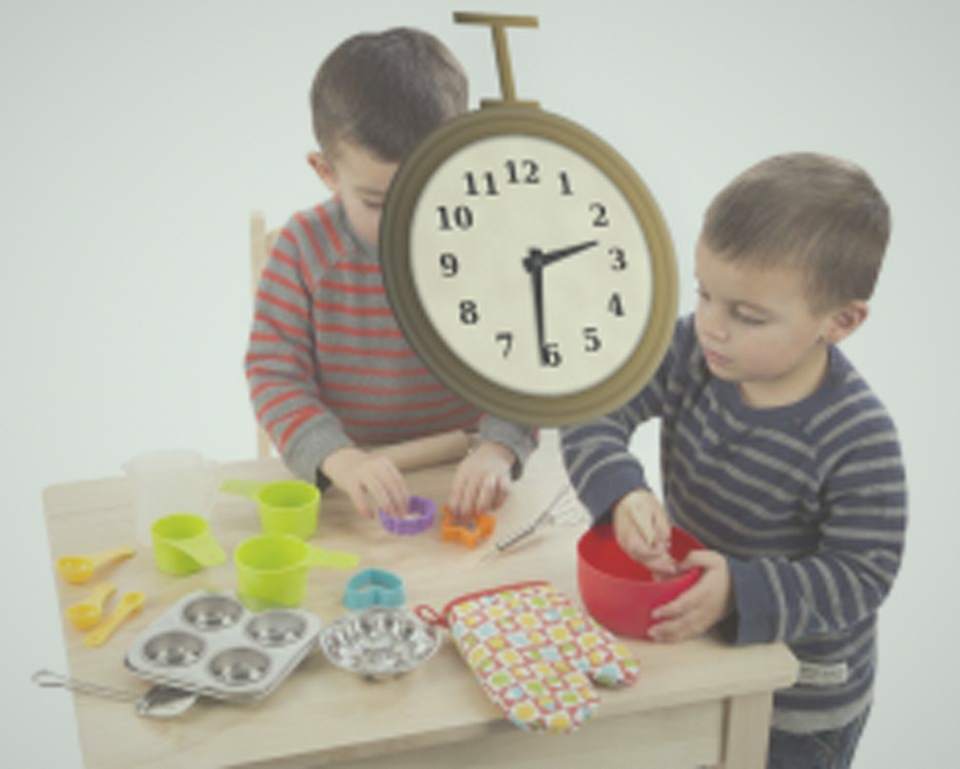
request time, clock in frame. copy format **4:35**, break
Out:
**2:31**
